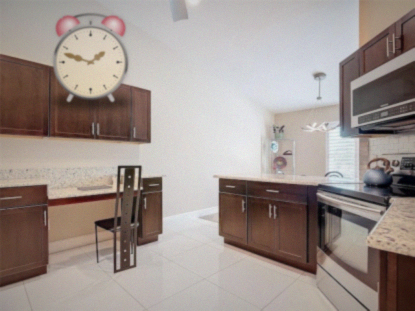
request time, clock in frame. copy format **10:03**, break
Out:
**1:48**
